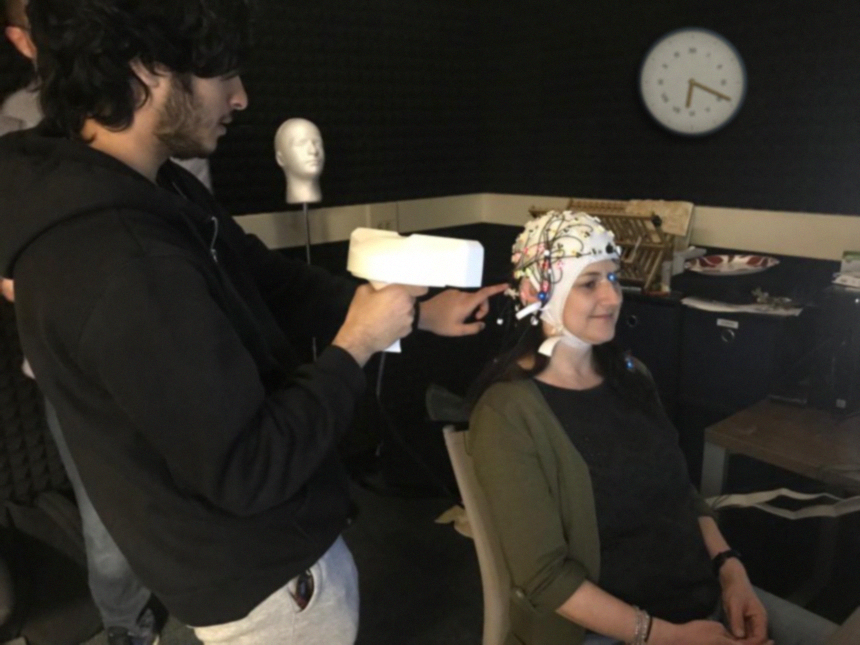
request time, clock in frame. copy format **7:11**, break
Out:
**6:19**
